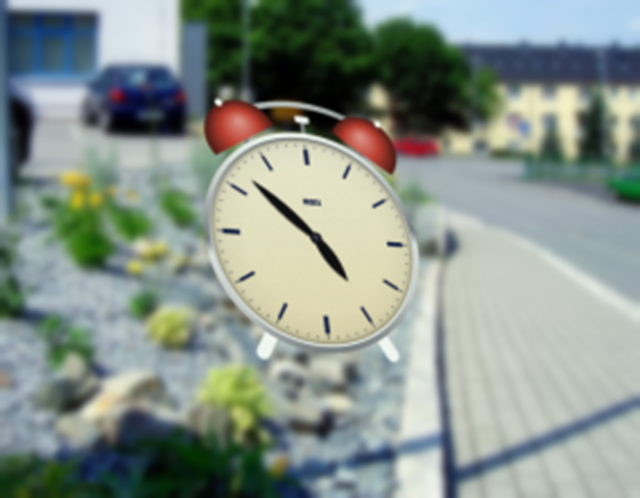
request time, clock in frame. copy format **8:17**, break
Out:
**4:52**
